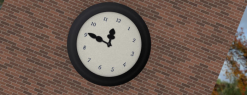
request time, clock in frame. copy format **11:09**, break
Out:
**11:46**
